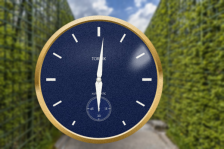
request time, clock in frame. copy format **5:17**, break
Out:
**6:01**
